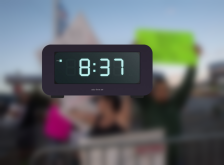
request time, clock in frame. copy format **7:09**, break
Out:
**8:37**
